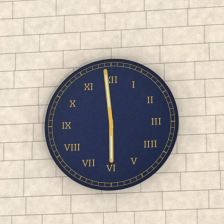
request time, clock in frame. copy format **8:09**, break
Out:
**5:59**
